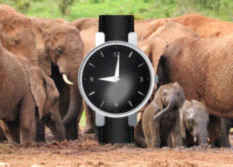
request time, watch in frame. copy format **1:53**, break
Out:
**9:01**
